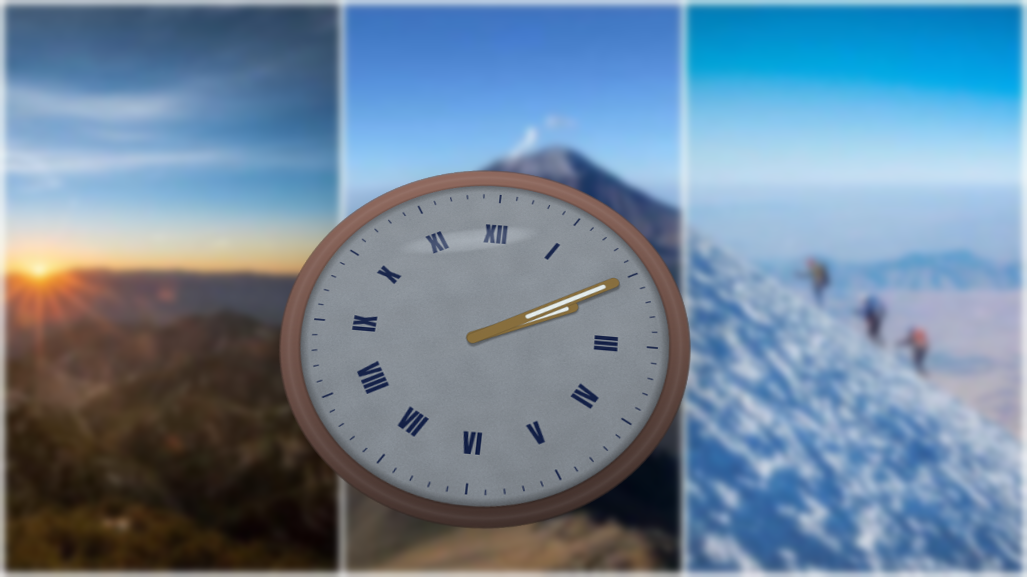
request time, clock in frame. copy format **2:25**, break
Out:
**2:10**
